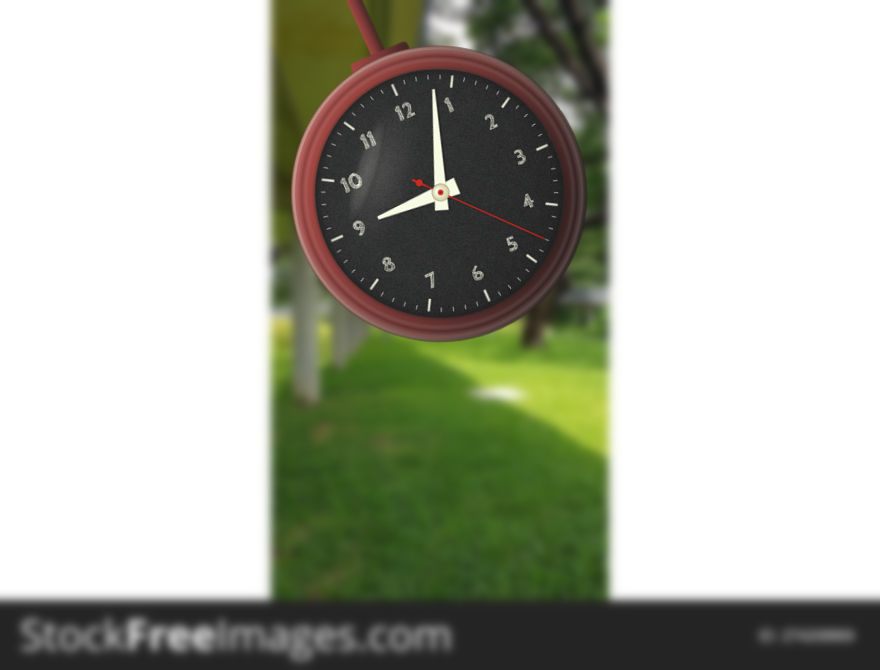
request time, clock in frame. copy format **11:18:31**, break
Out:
**9:03:23**
